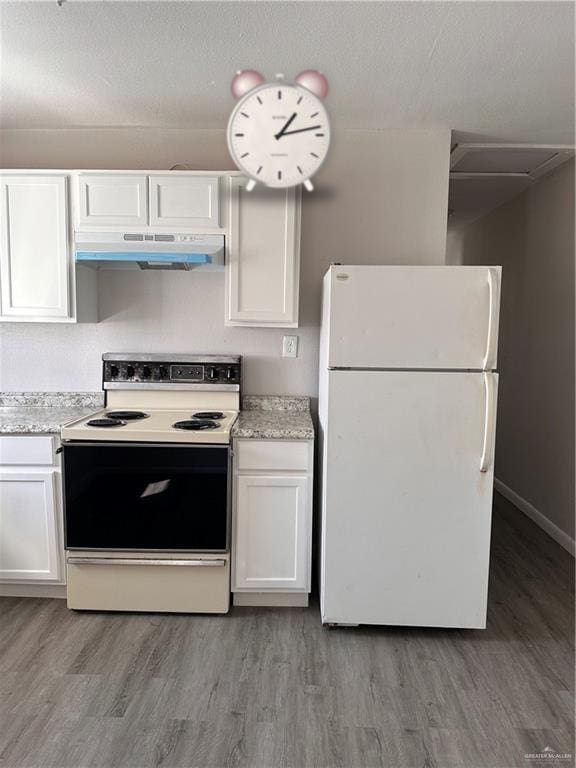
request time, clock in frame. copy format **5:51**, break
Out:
**1:13**
